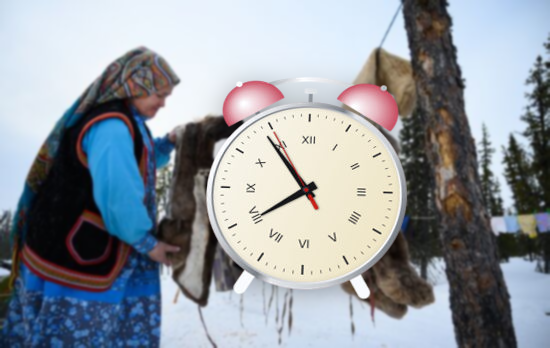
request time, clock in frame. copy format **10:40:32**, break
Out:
**7:53:55**
